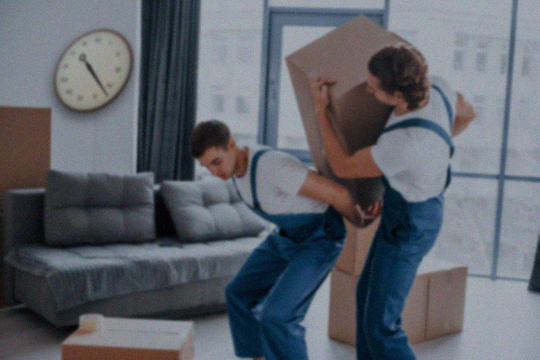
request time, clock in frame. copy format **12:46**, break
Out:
**10:22**
